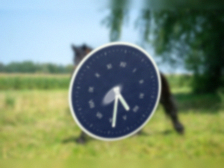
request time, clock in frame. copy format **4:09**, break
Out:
**4:29**
